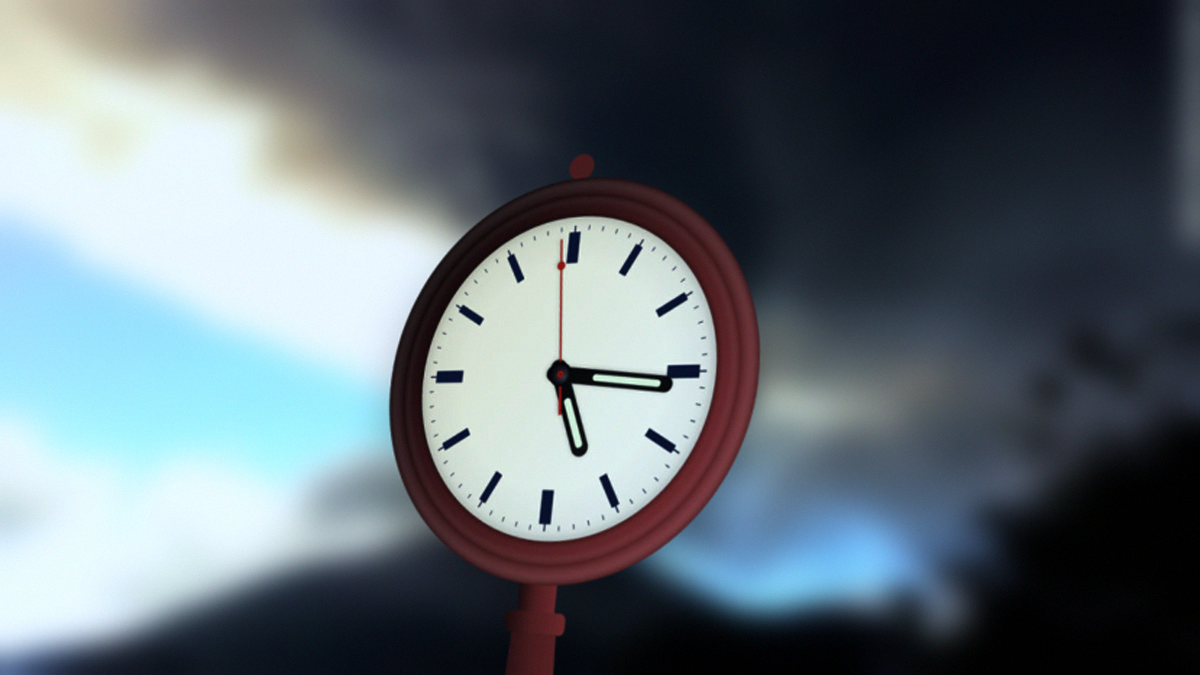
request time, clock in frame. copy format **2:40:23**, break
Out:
**5:15:59**
